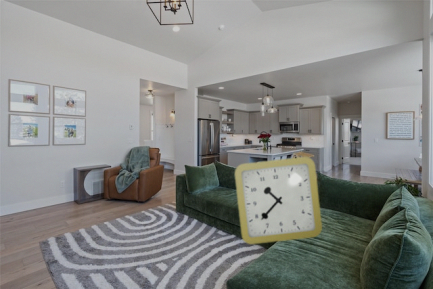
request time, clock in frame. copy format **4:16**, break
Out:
**10:38**
